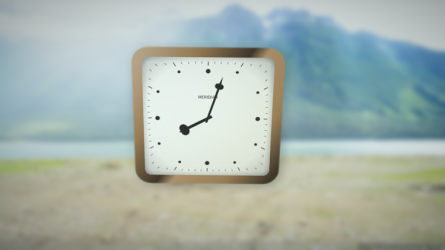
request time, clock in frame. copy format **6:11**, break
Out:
**8:03**
